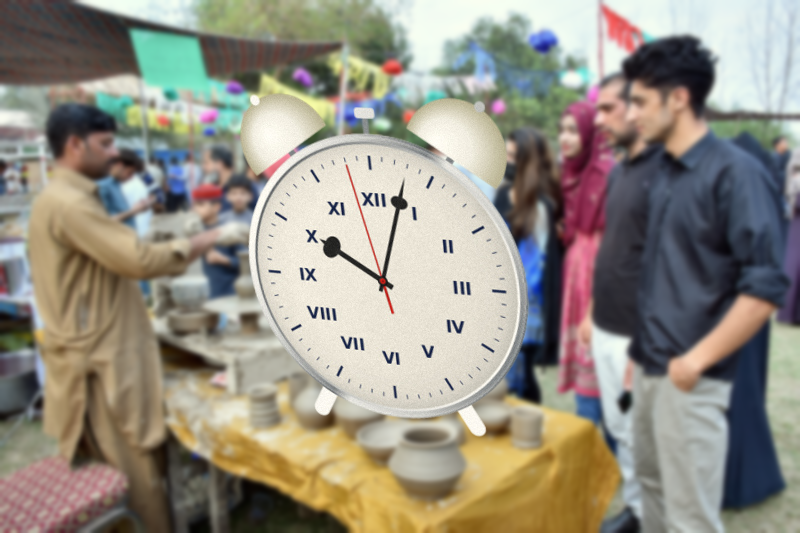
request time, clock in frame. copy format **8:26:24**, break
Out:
**10:02:58**
